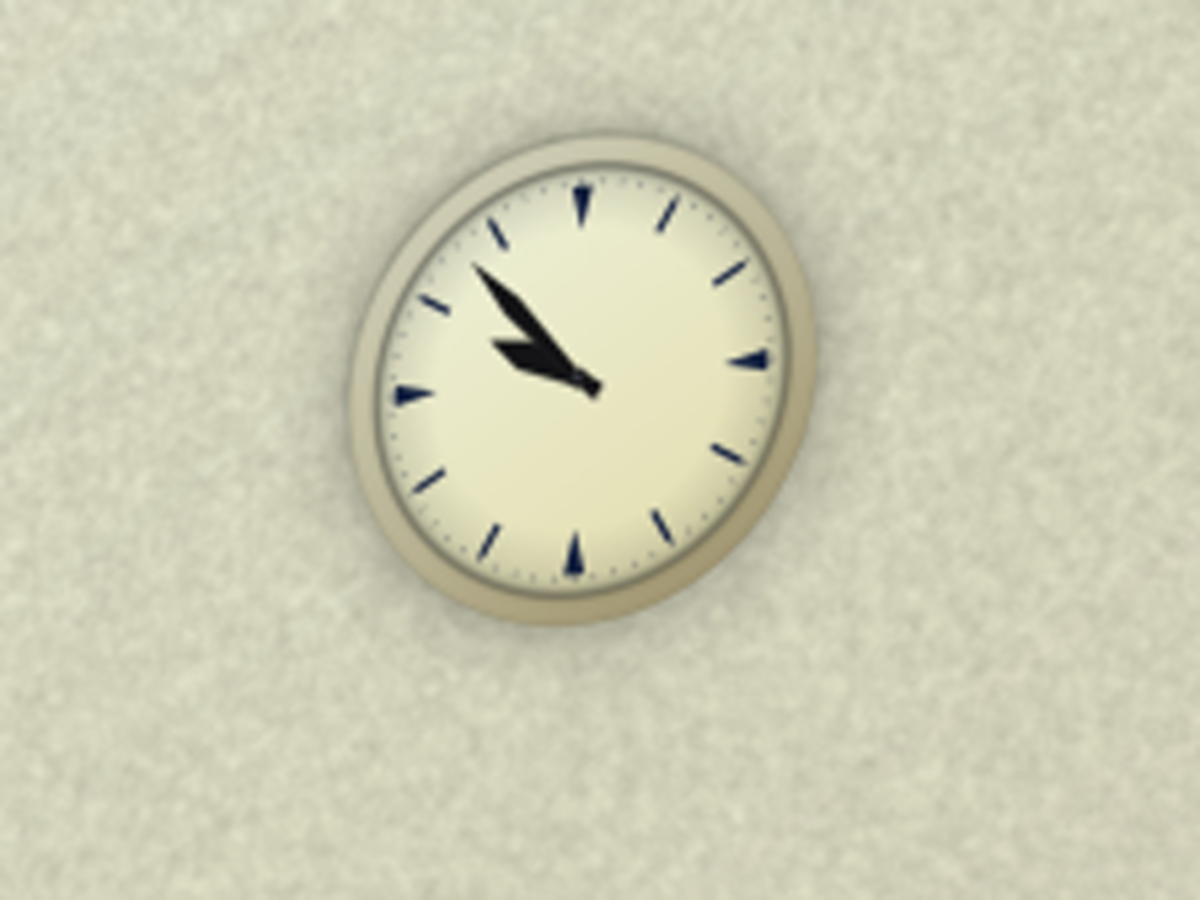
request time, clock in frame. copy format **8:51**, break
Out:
**9:53**
